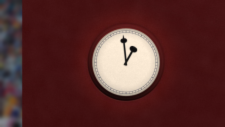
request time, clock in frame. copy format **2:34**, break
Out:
**12:59**
